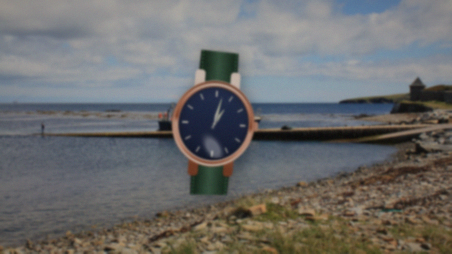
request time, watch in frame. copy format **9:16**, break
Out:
**1:02**
